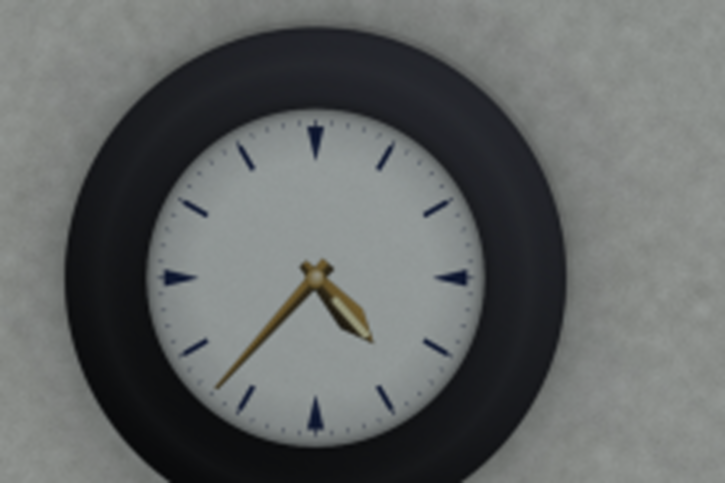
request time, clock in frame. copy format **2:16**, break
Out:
**4:37**
